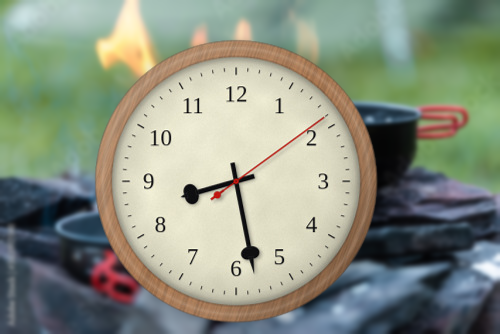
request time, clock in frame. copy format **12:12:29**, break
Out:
**8:28:09**
